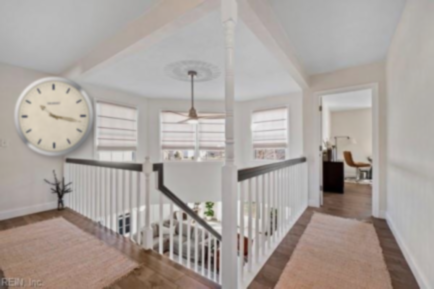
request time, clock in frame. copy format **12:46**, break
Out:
**10:17**
